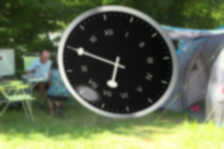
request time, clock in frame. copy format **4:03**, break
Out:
**6:50**
